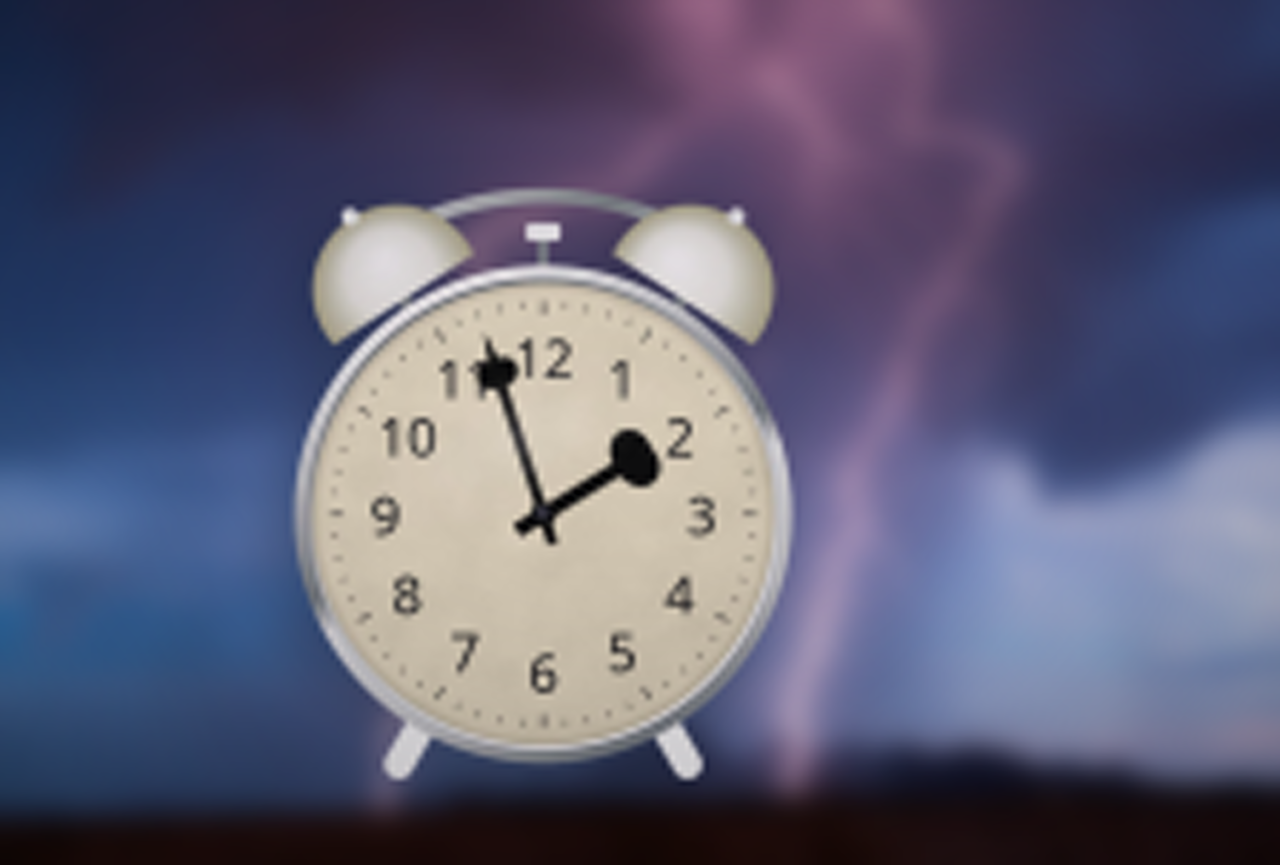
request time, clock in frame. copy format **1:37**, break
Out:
**1:57**
